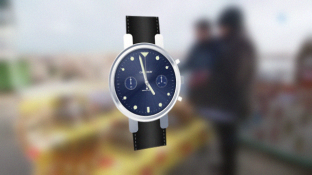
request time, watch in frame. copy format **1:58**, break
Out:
**4:58**
